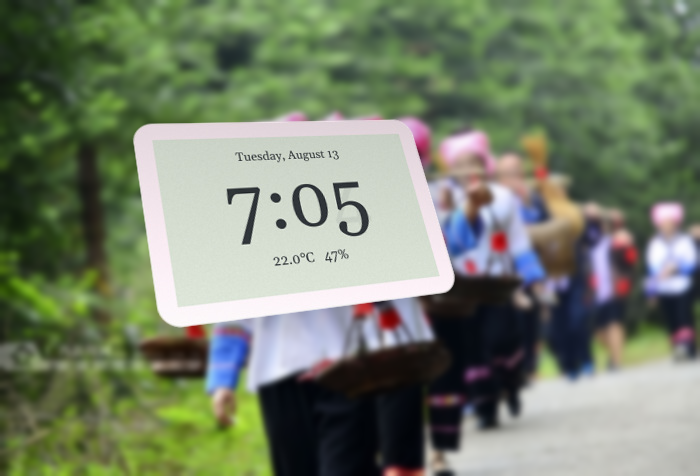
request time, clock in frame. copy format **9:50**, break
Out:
**7:05**
